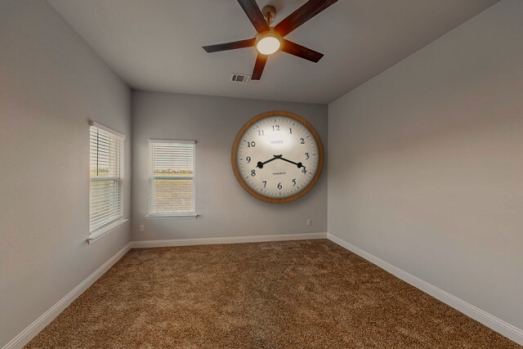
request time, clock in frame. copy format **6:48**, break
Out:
**8:19**
